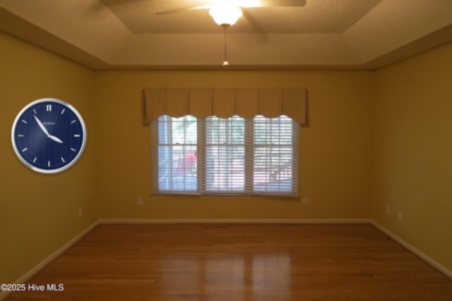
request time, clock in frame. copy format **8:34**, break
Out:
**3:54**
